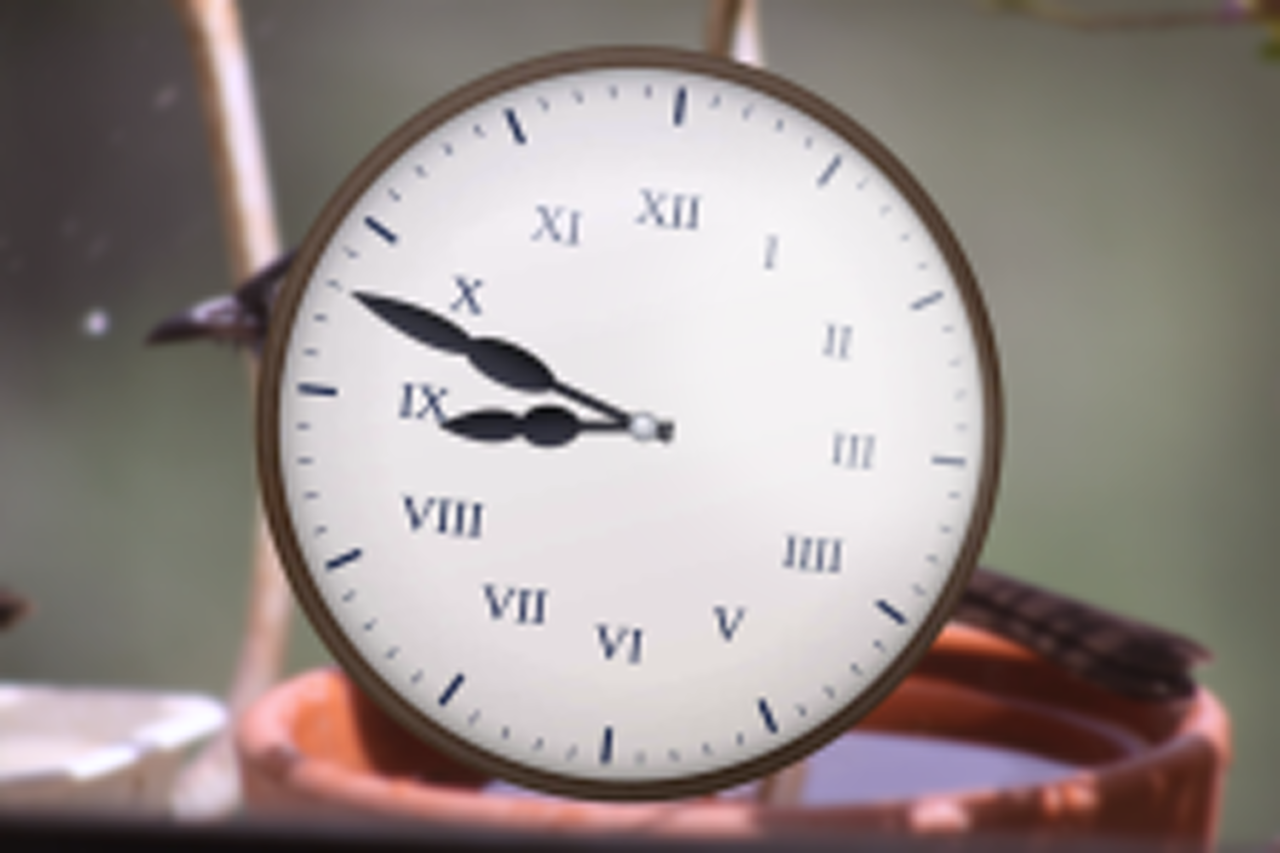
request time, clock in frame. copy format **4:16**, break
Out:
**8:48**
